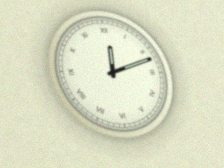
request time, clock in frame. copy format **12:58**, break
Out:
**12:12**
